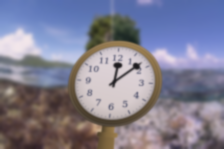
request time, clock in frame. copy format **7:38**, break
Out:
**12:08**
